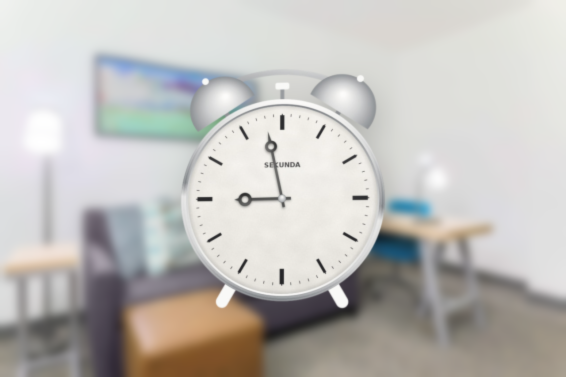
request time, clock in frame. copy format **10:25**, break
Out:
**8:58**
